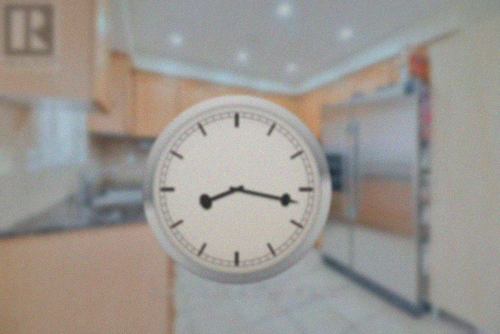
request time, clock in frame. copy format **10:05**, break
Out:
**8:17**
